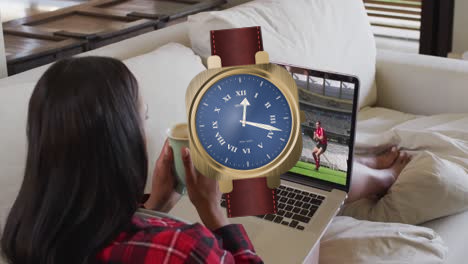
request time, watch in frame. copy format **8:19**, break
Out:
**12:18**
